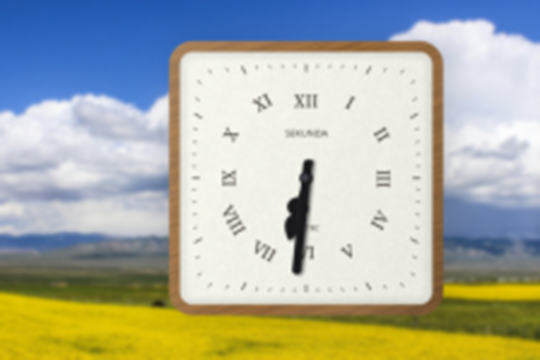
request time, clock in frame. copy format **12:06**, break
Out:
**6:31**
